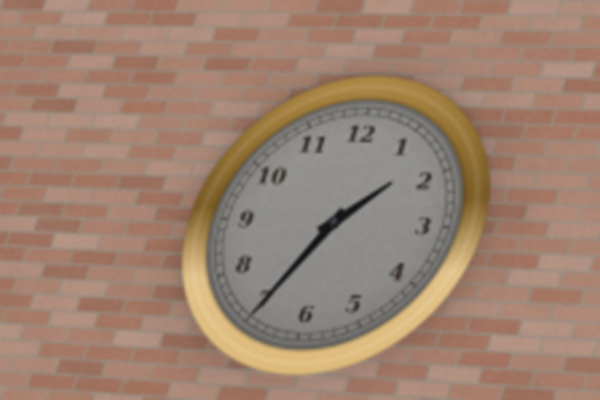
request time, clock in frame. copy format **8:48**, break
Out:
**1:35**
